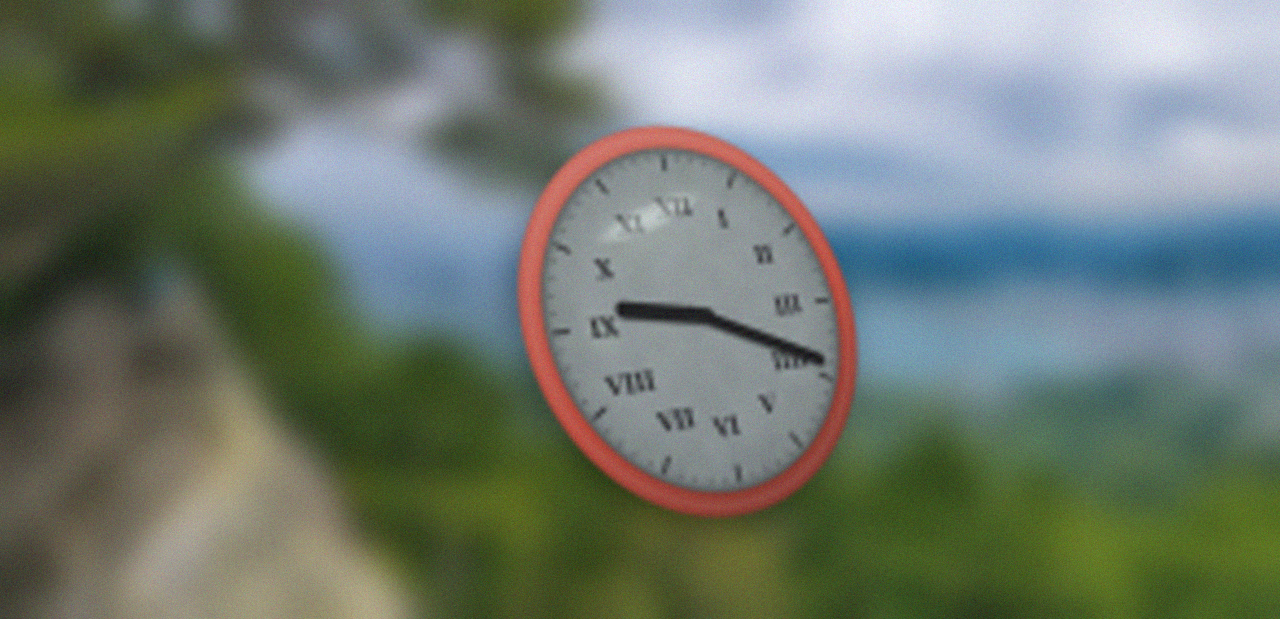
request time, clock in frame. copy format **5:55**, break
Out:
**9:19**
